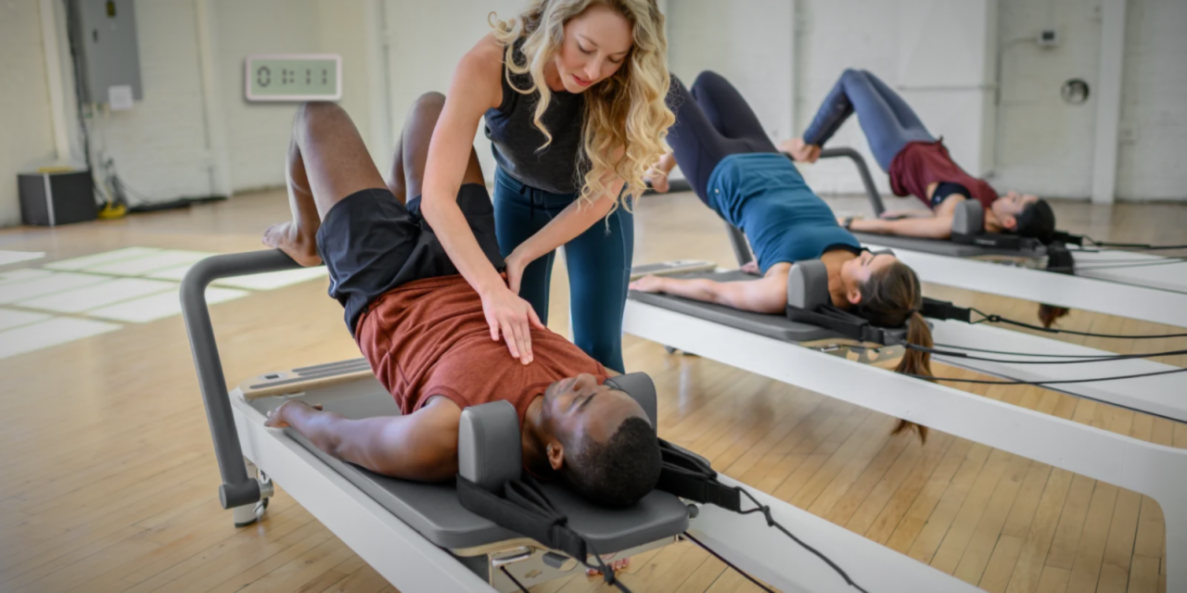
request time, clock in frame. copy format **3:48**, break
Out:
**1:11**
